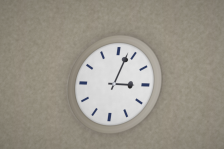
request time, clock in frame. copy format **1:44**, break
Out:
**3:03**
